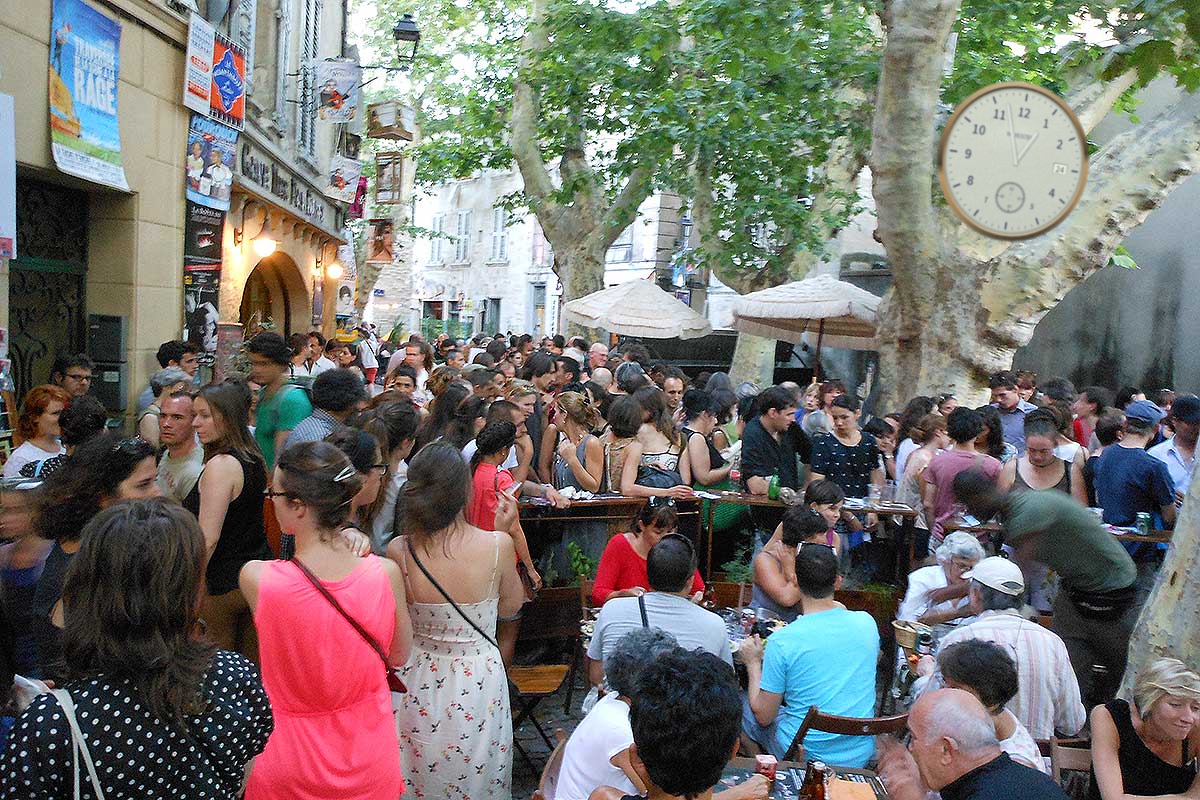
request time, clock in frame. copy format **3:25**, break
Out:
**12:57**
